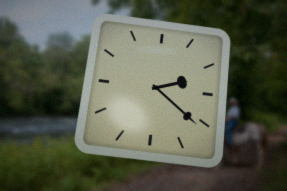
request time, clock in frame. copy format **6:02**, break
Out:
**2:21**
